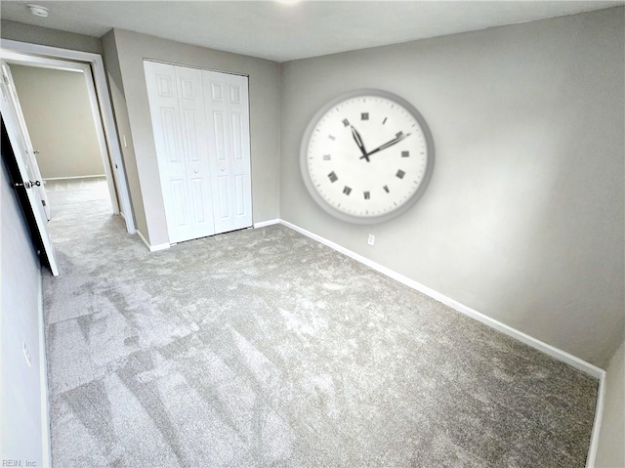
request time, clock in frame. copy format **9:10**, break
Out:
**11:11**
